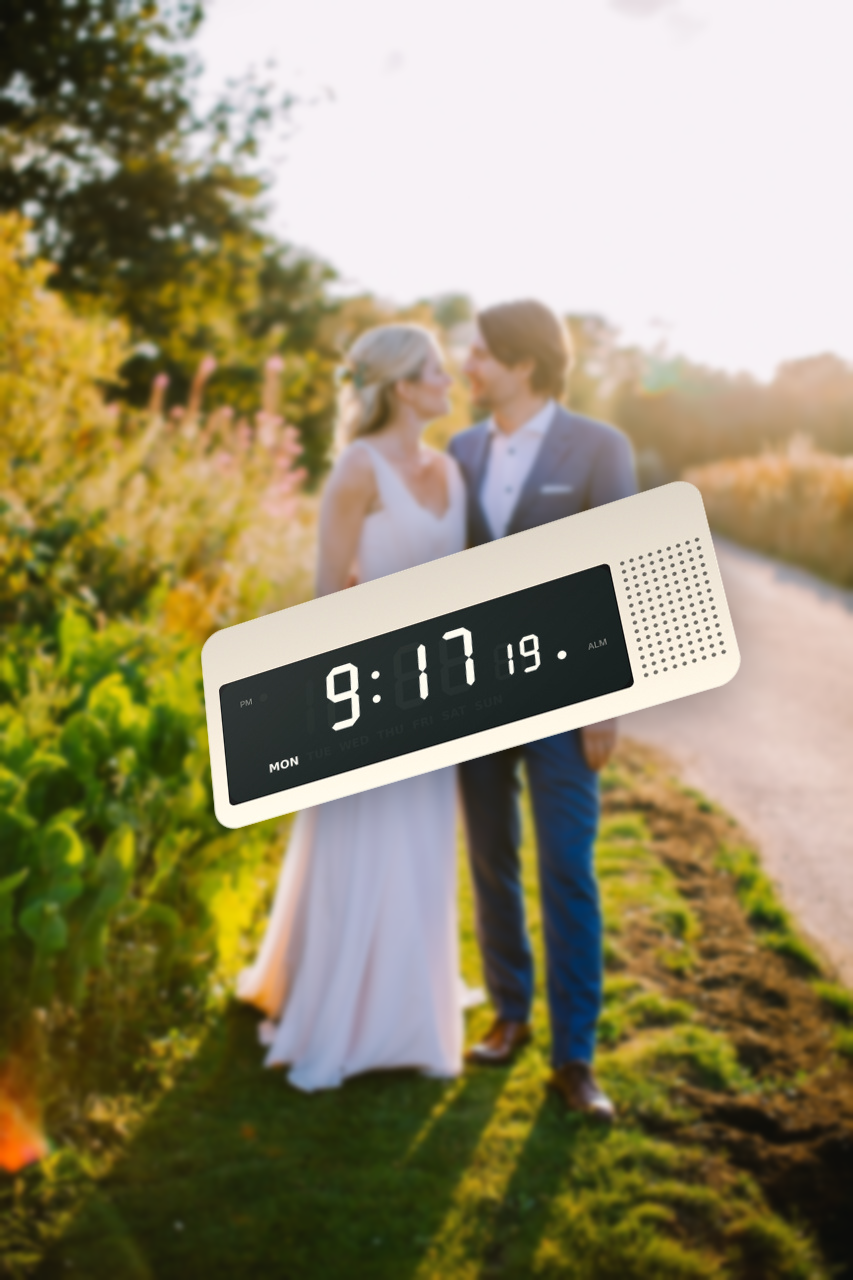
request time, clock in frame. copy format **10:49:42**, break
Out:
**9:17:19**
